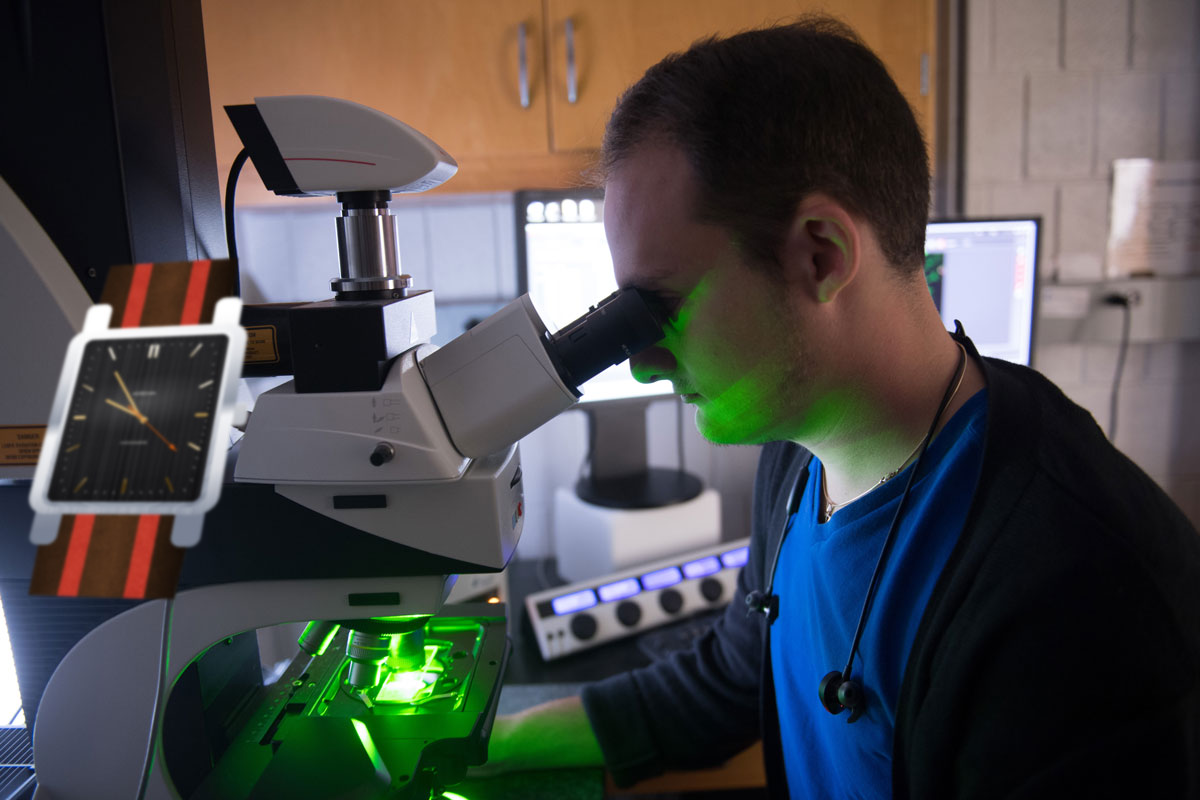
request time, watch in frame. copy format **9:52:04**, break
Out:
**9:54:22**
